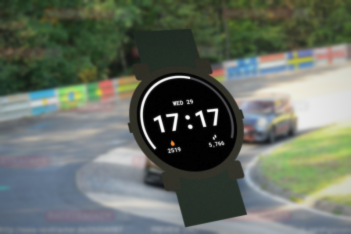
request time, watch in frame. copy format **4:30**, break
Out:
**17:17**
